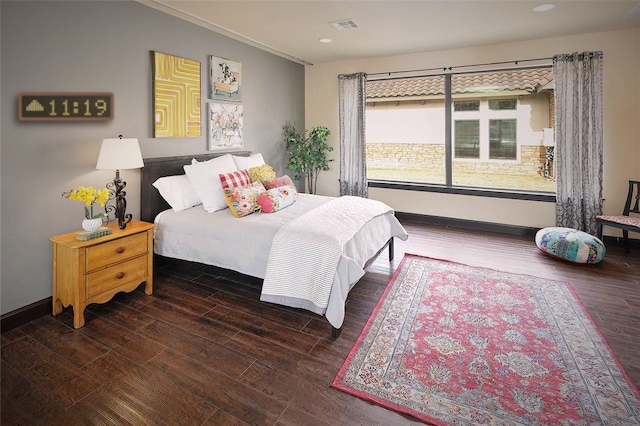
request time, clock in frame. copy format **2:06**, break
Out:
**11:19**
